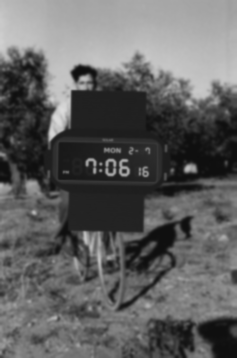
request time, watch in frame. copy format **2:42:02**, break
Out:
**7:06:16**
